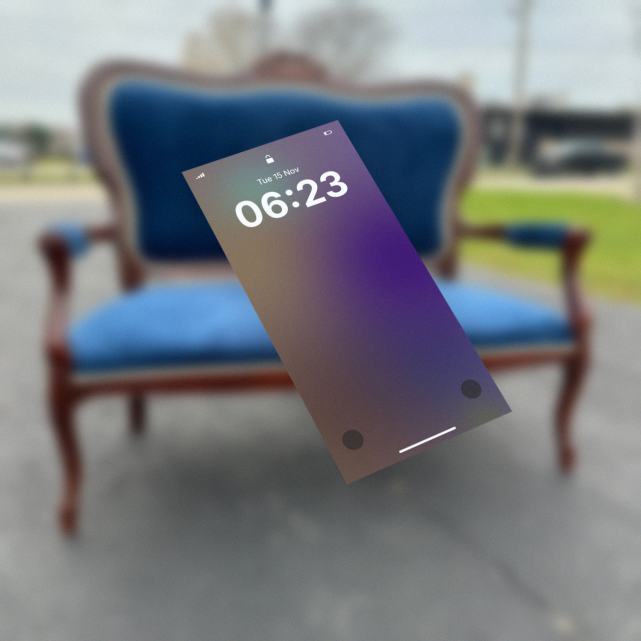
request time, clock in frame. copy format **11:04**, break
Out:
**6:23**
